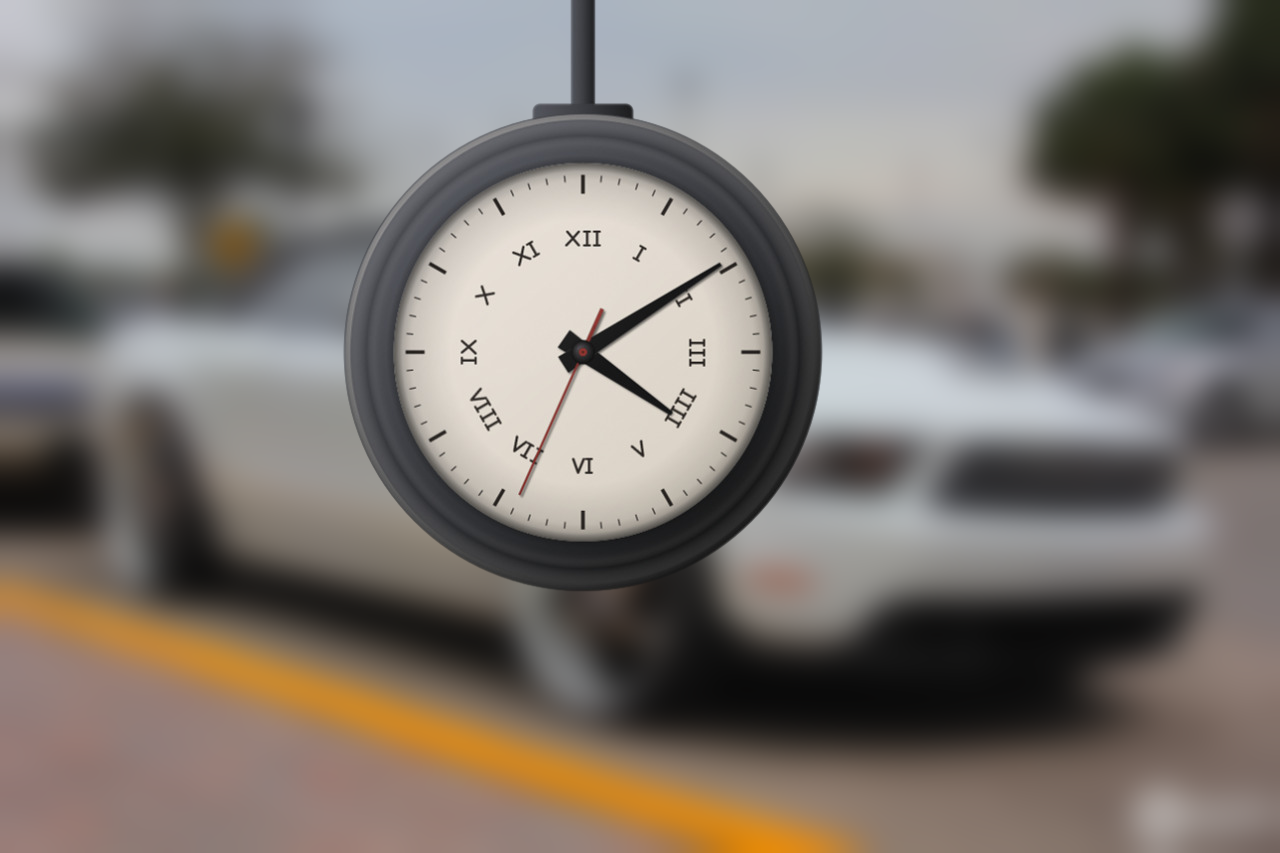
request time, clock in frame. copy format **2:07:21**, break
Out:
**4:09:34**
